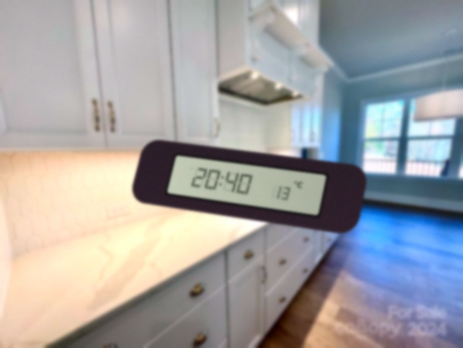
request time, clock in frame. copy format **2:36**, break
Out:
**20:40**
